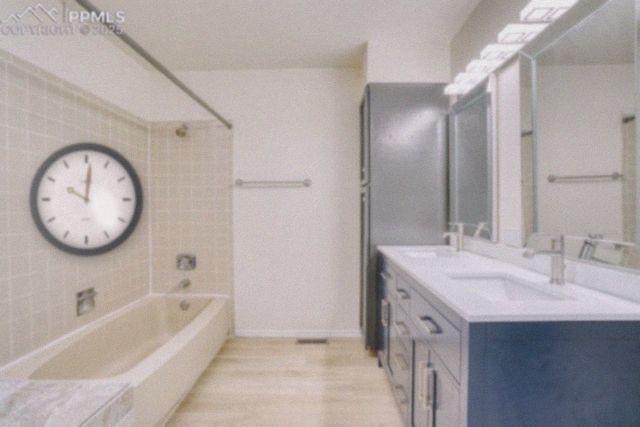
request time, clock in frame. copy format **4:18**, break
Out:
**10:01**
